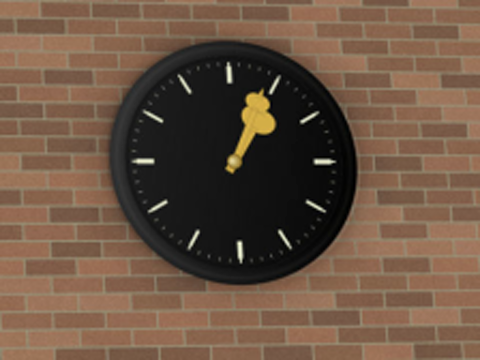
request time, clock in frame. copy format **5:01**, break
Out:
**1:04**
